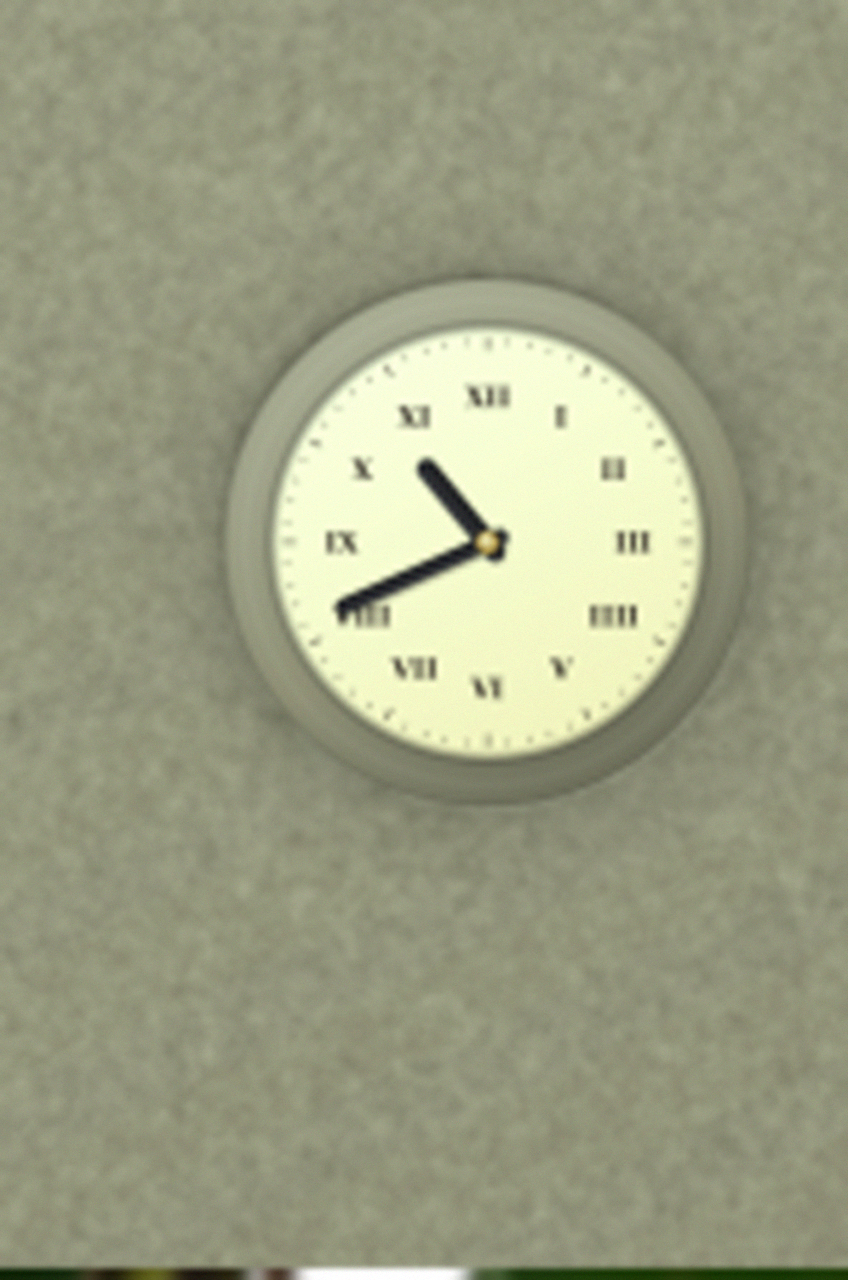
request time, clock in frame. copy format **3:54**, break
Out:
**10:41**
